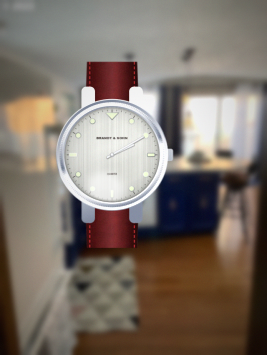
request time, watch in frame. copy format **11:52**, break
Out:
**2:10**
